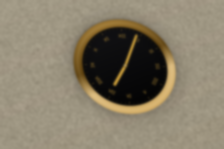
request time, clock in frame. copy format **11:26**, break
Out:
**7:04**
